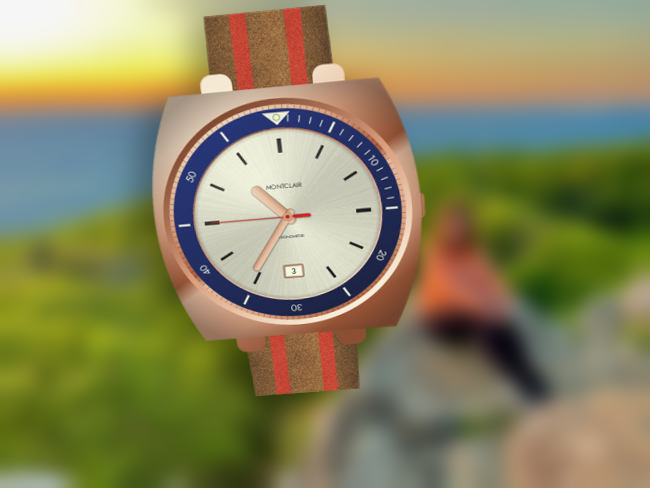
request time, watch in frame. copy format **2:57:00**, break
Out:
**10:35:45**
